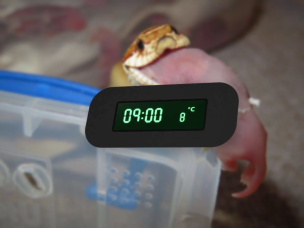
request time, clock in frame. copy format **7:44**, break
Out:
**9:00**
